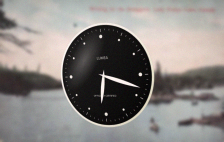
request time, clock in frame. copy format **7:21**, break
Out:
**6:18**
